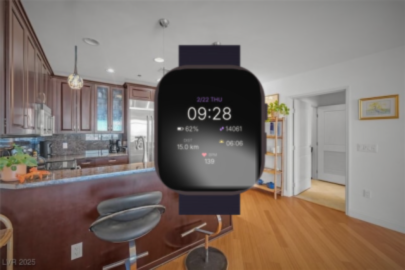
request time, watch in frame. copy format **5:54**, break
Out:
**9:28**
